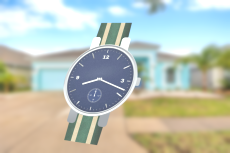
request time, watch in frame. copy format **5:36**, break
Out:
**8:18**
